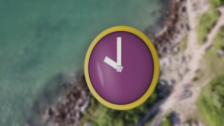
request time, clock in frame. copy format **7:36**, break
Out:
**10:00**
